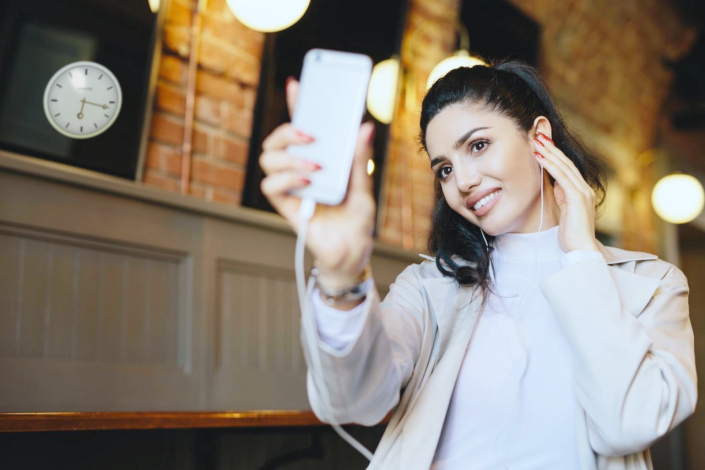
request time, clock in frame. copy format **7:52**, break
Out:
**6:17**
